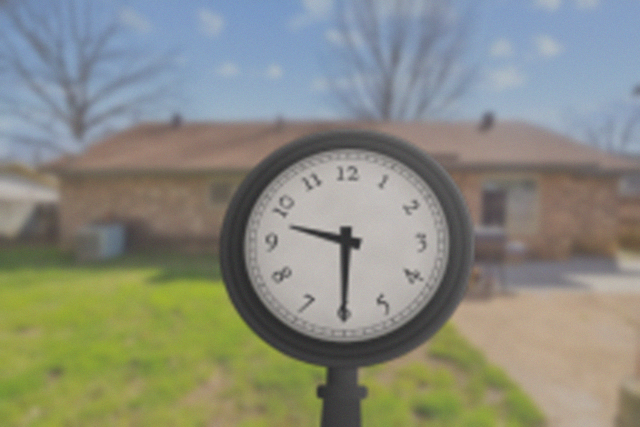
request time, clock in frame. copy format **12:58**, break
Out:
**9:30**
